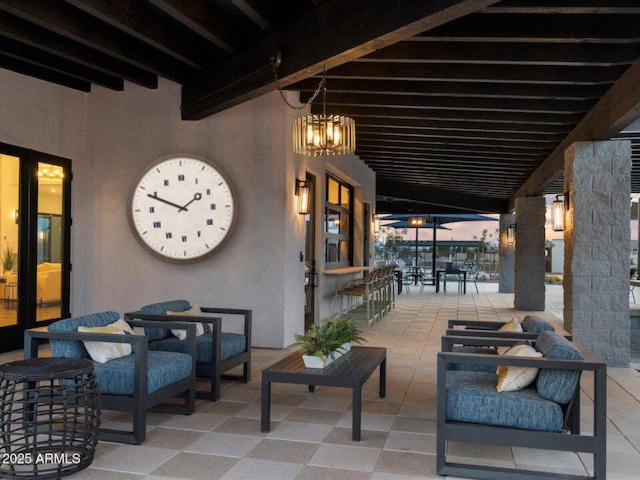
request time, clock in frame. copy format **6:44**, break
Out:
**1:49**
